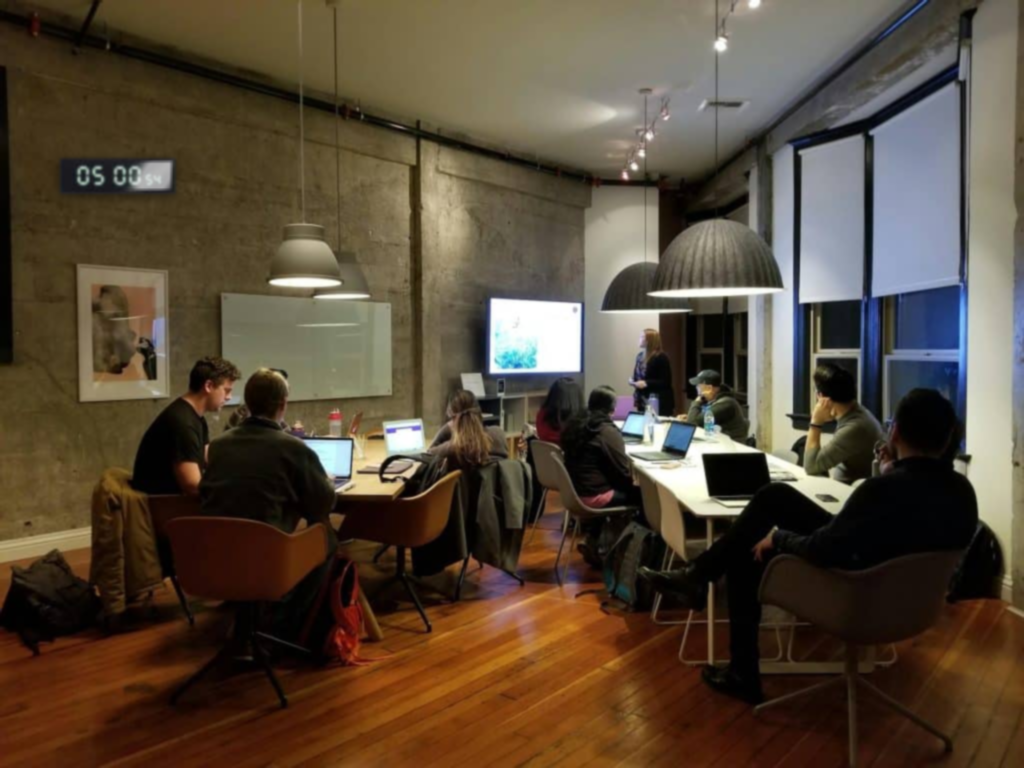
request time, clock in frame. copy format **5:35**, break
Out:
**5:00**
